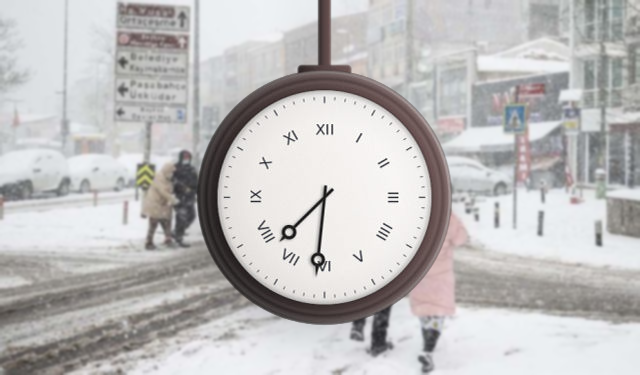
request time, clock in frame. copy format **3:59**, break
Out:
**7:31**
